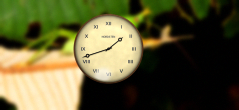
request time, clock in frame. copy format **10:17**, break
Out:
**1:42**
